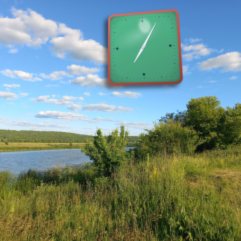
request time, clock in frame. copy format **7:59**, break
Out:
**7:05**
